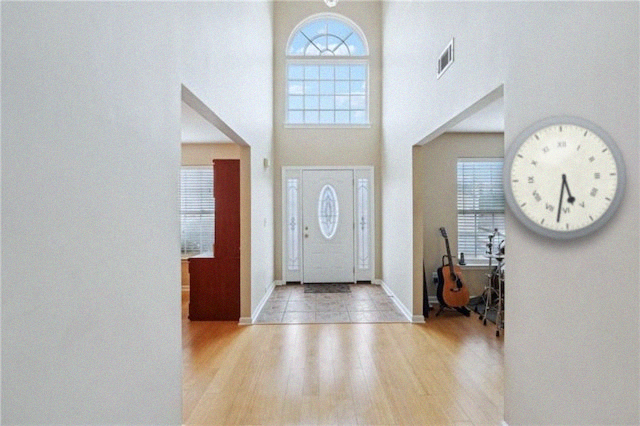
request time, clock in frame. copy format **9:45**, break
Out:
**5:32**
